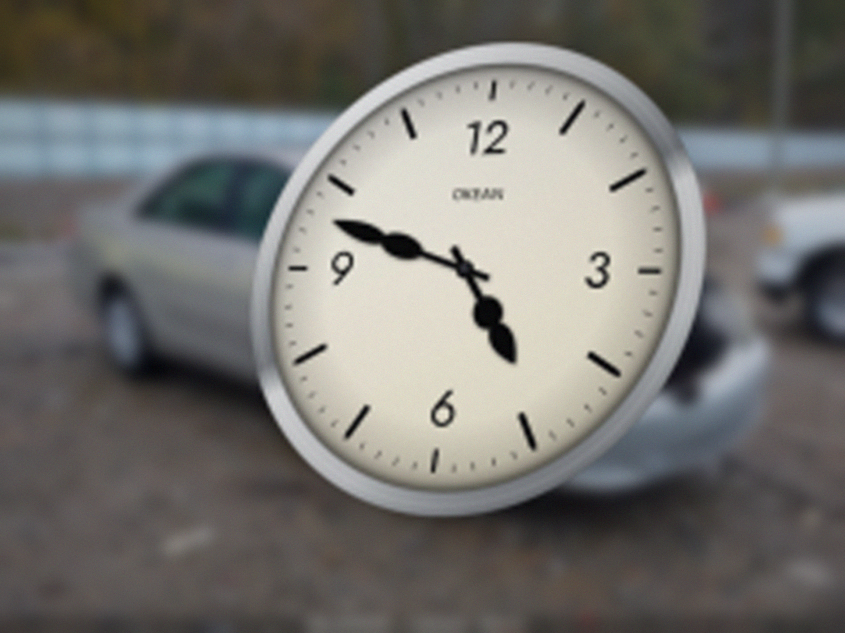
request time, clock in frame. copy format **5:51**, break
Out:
**4:48**
